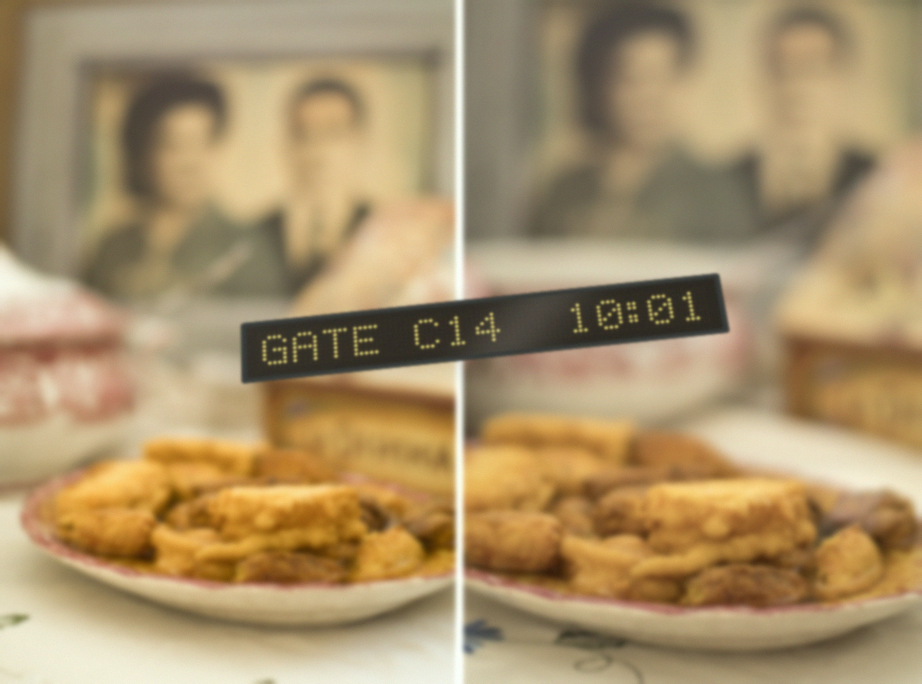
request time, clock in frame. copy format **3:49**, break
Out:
**10:01**
